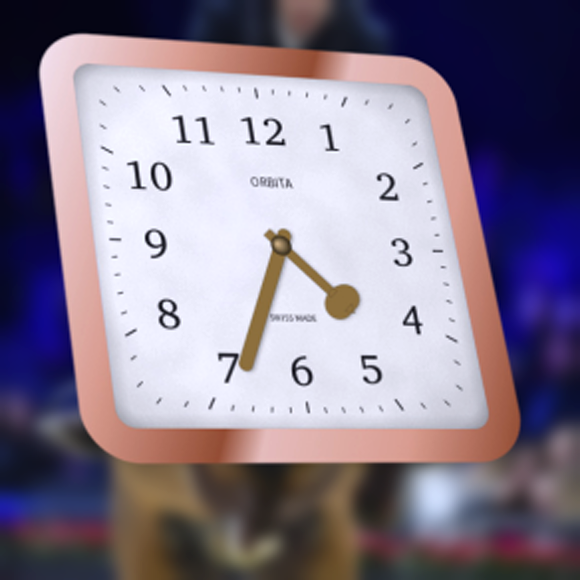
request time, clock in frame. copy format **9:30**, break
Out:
**4:34**
